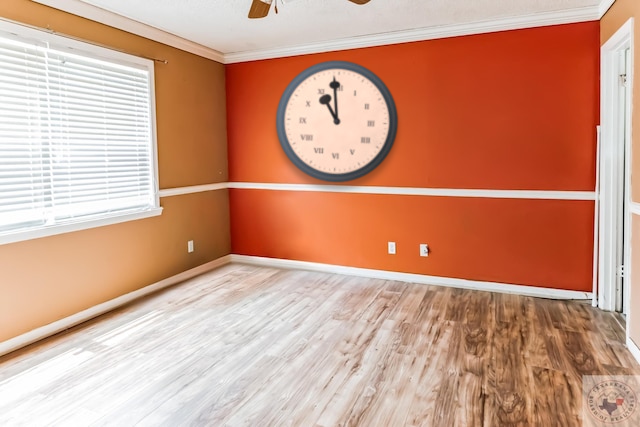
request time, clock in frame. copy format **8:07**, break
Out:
**10:59**
